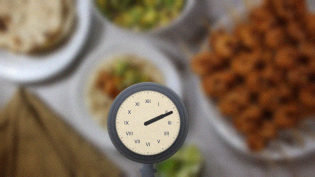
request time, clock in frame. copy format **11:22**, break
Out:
**2:11**
